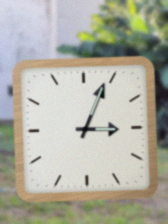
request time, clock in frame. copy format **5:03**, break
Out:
**3:04**
